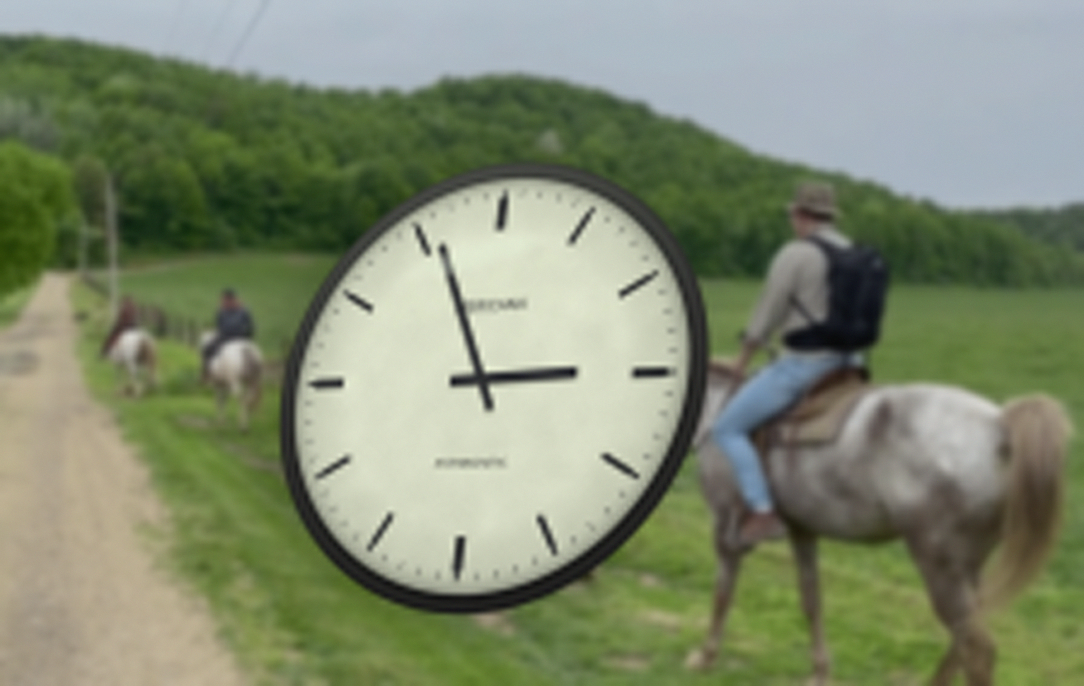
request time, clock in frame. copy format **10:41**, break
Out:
**2:56**
